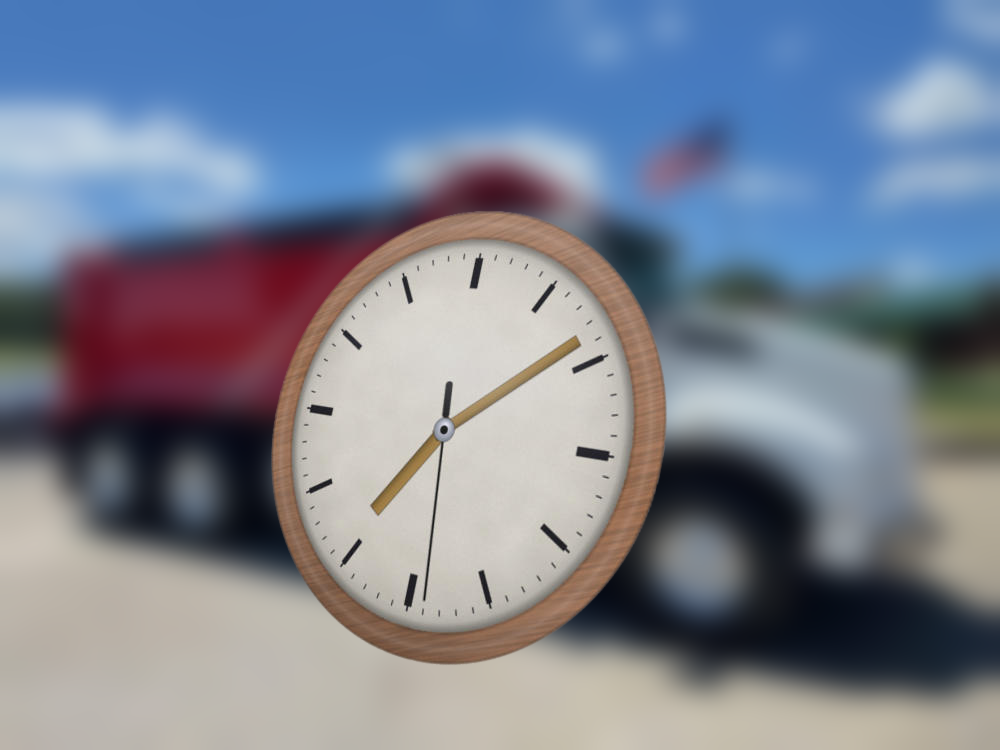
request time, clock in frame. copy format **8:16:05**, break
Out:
**7:08:29**
